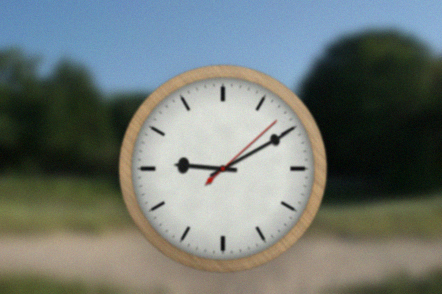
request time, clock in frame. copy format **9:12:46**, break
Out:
**9:10:08**
